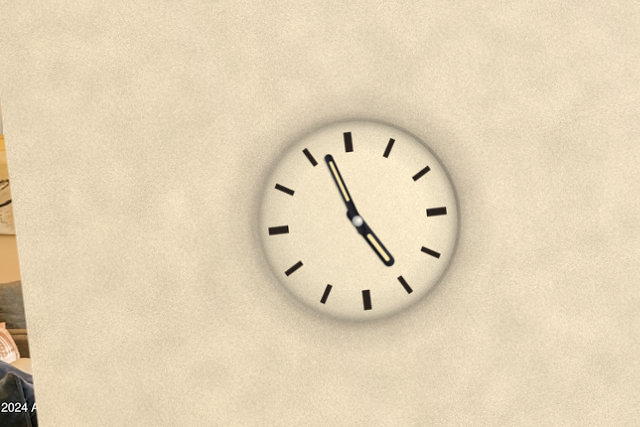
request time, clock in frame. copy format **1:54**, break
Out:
**4:57**
